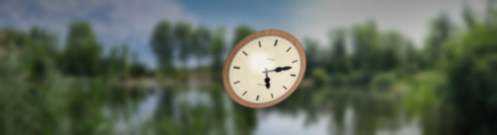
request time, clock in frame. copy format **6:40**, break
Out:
**5:12**
